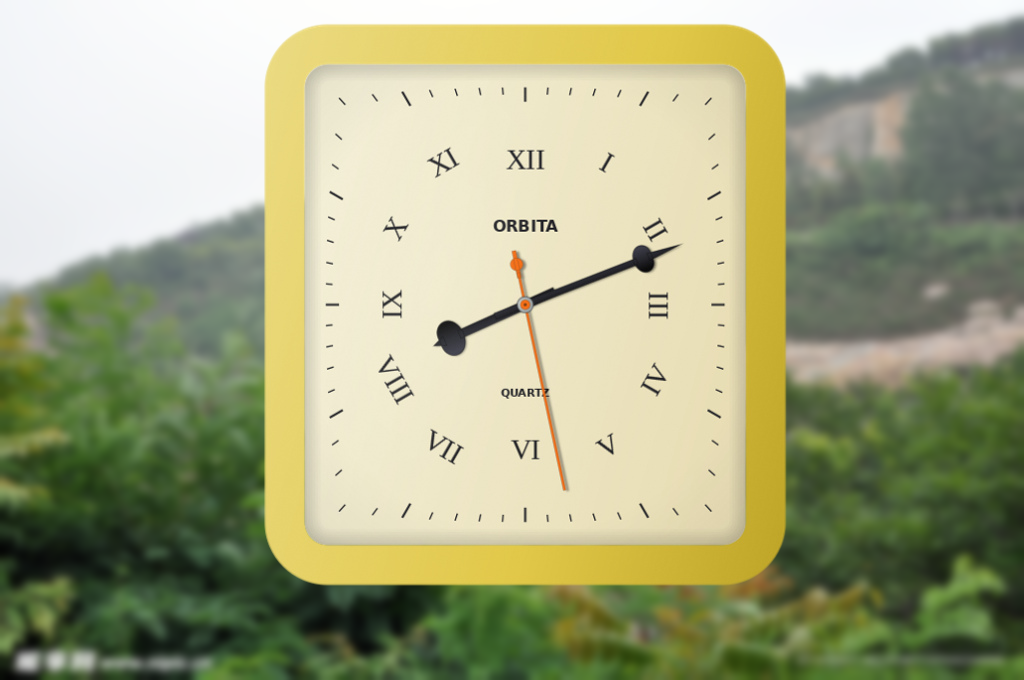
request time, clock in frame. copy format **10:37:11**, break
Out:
**8:11:28**
